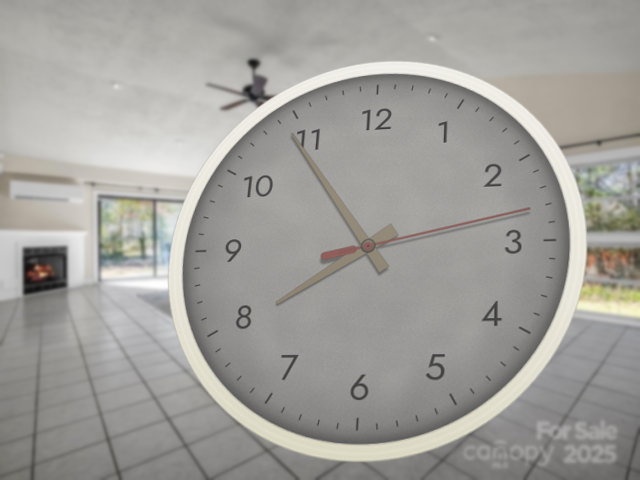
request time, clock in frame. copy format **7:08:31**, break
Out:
**7:54:13**
